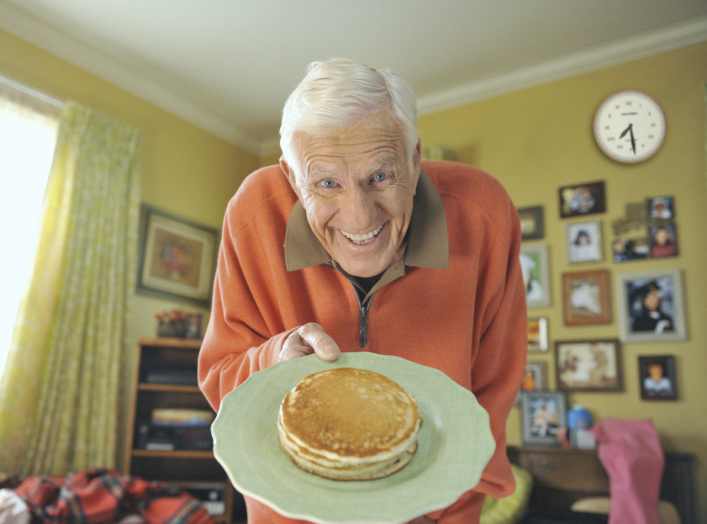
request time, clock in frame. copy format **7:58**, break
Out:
**7:29**
